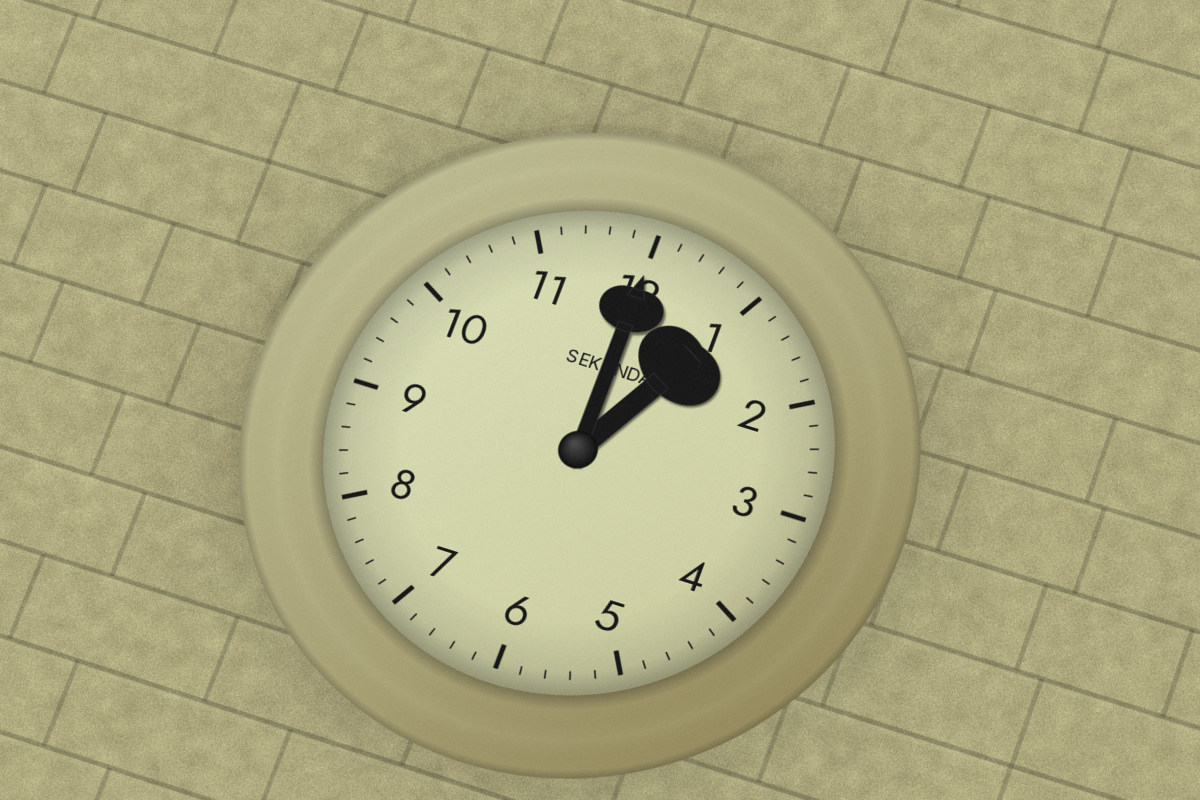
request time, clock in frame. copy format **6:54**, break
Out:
**1:00**
